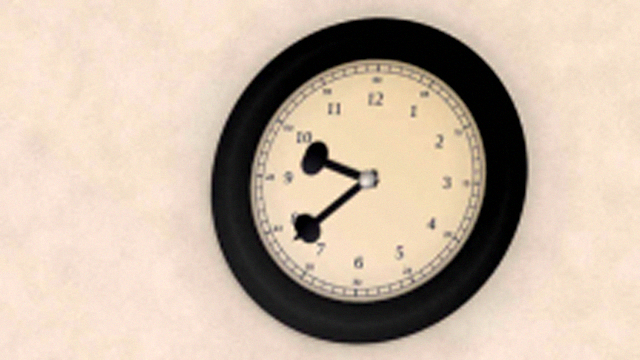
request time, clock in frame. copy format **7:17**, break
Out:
**9:38**
